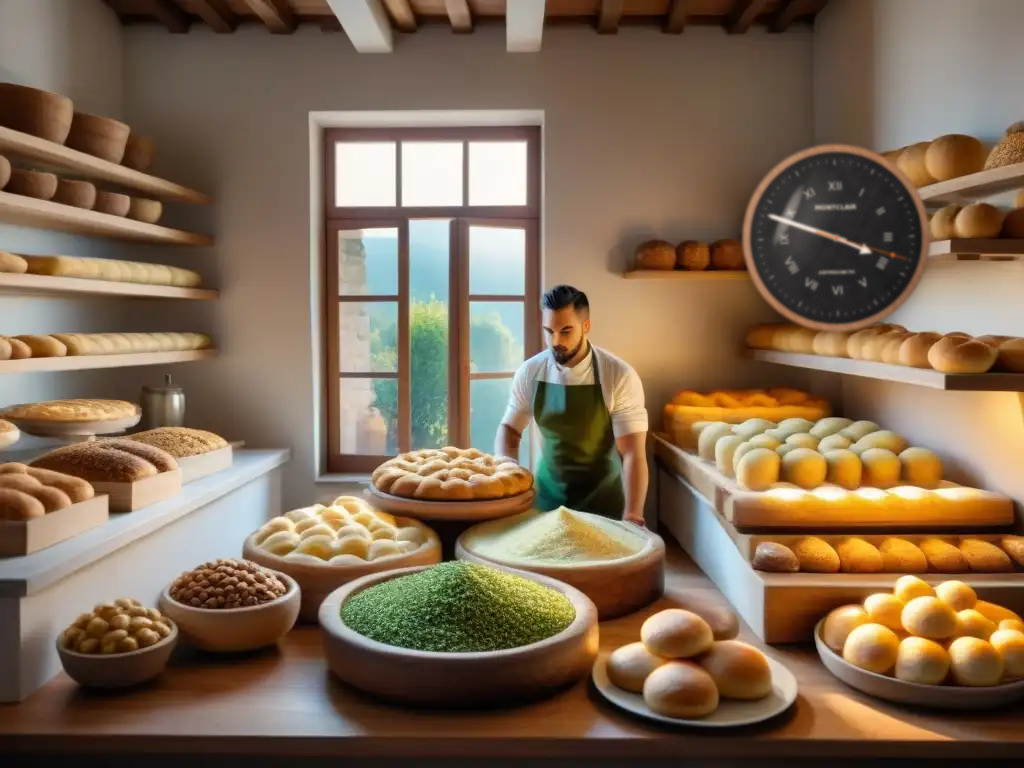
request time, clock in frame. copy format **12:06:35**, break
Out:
**3:48:18**
